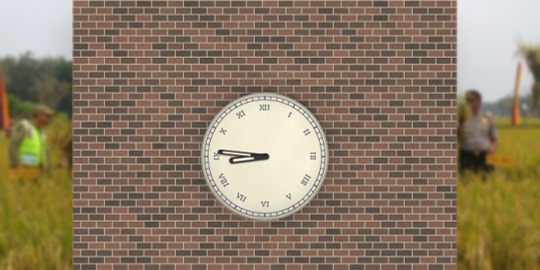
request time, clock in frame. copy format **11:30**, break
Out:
**8:46**
